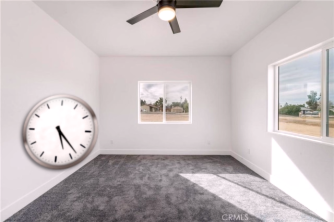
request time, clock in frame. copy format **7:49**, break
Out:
**5:23**
